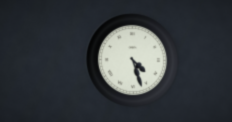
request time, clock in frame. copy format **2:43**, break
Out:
**4:27**
